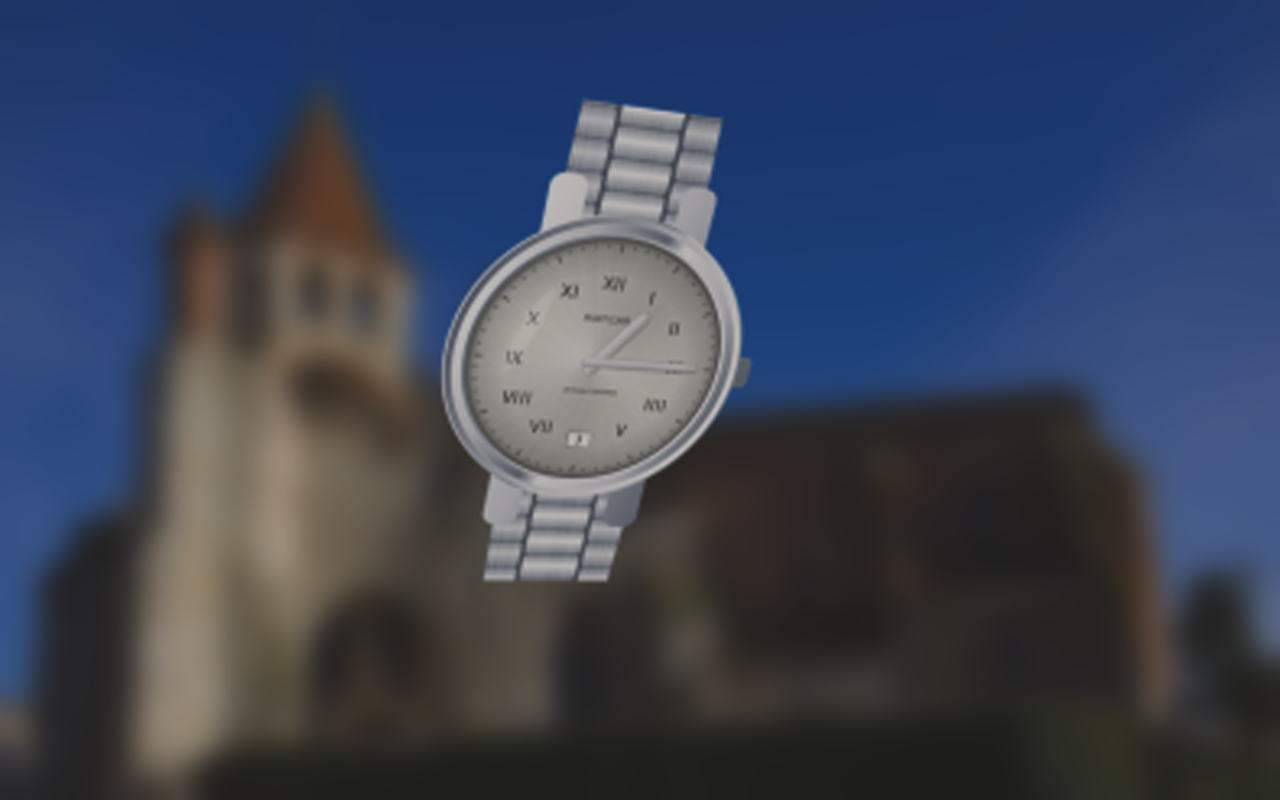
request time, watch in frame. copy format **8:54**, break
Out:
**1:15**
